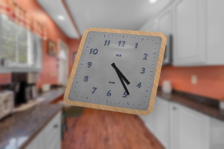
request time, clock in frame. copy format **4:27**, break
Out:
**4:24**
